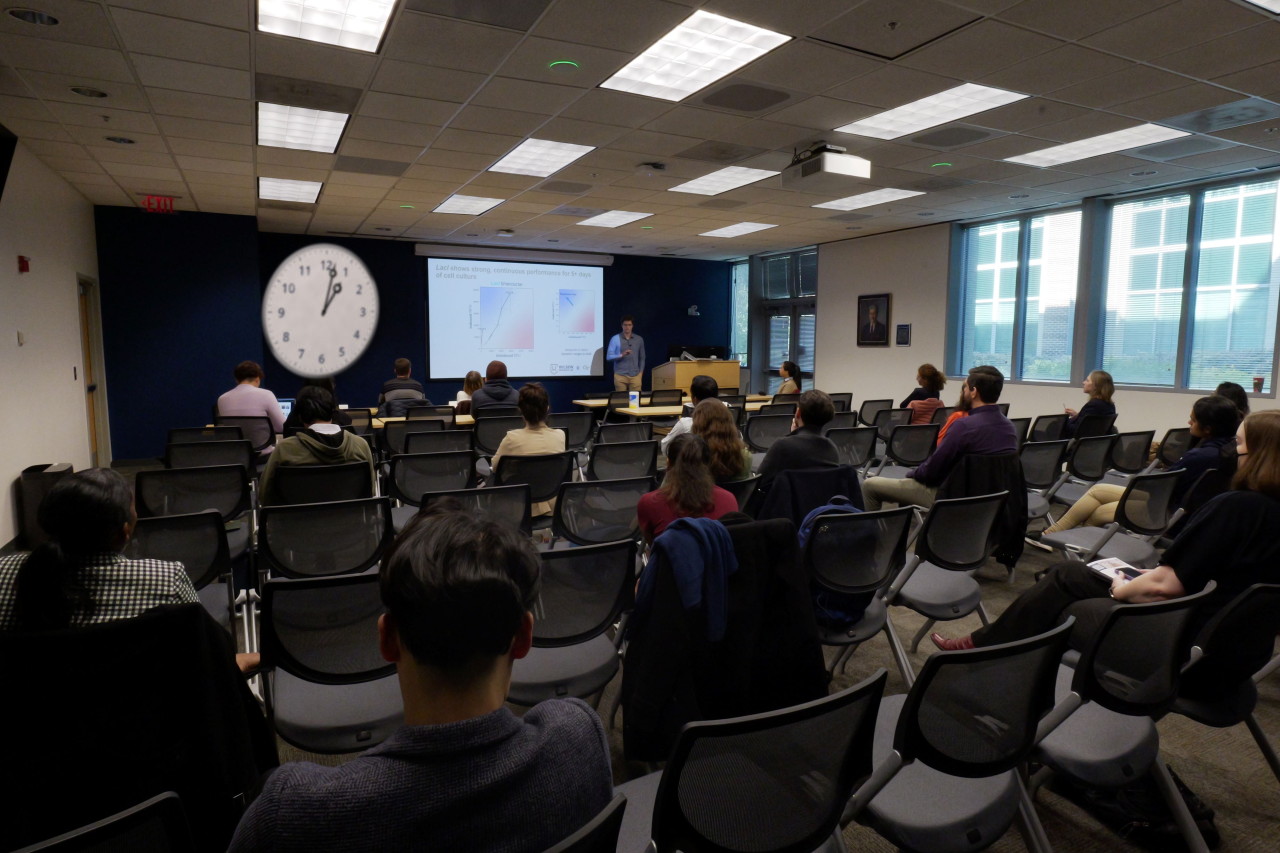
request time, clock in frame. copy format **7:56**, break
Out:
**1:02**
